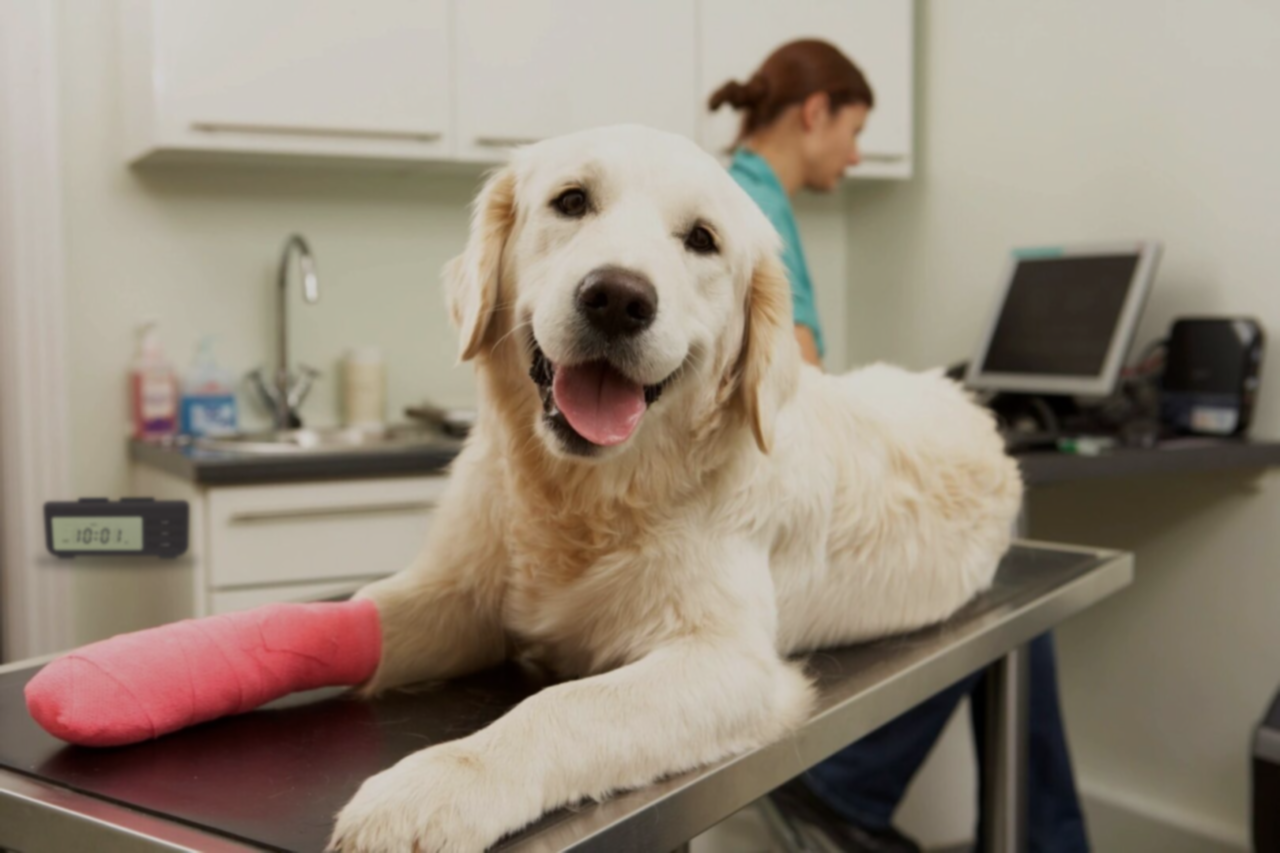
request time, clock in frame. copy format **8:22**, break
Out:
**10:01**
